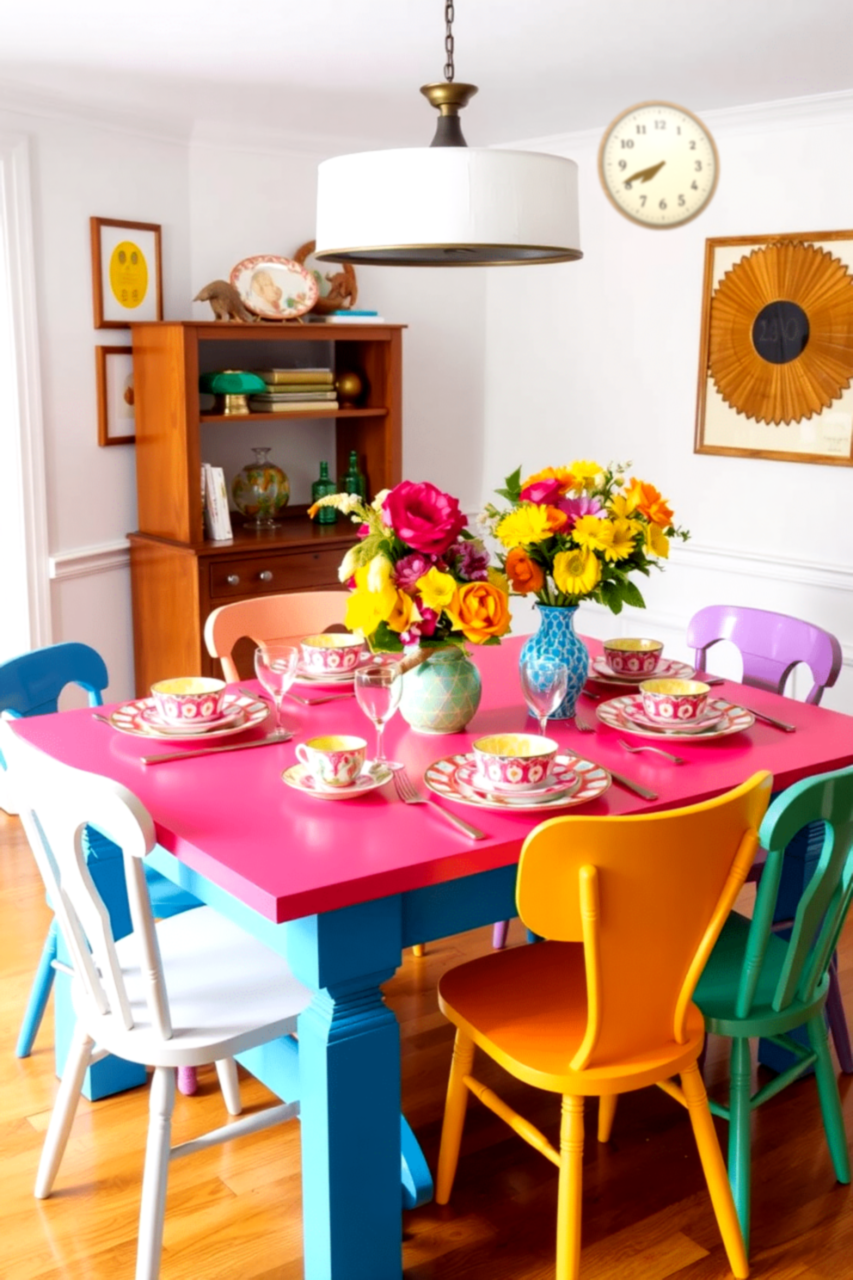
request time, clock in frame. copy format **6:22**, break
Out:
**7:41**
